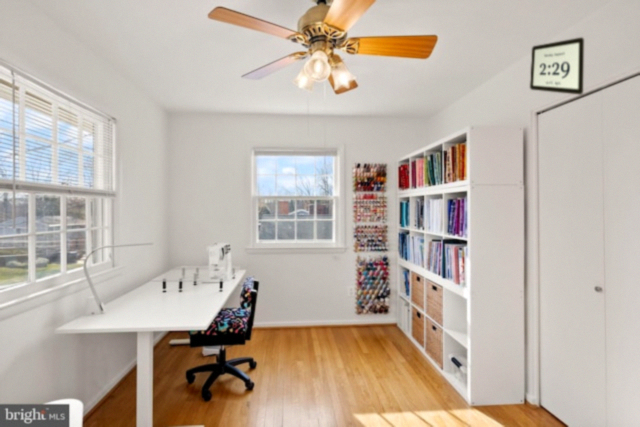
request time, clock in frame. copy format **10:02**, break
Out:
**2:29**
